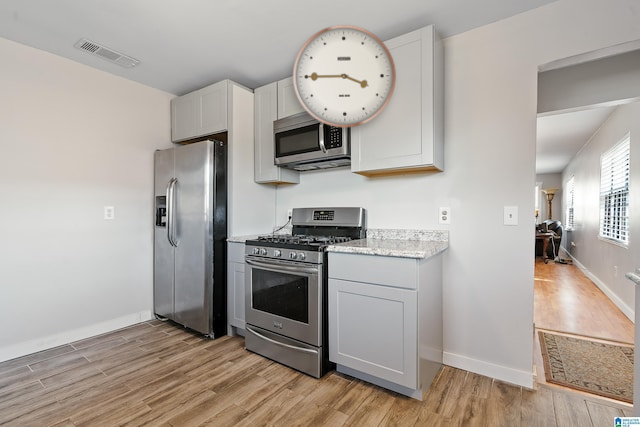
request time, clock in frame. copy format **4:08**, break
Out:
**3:45**
